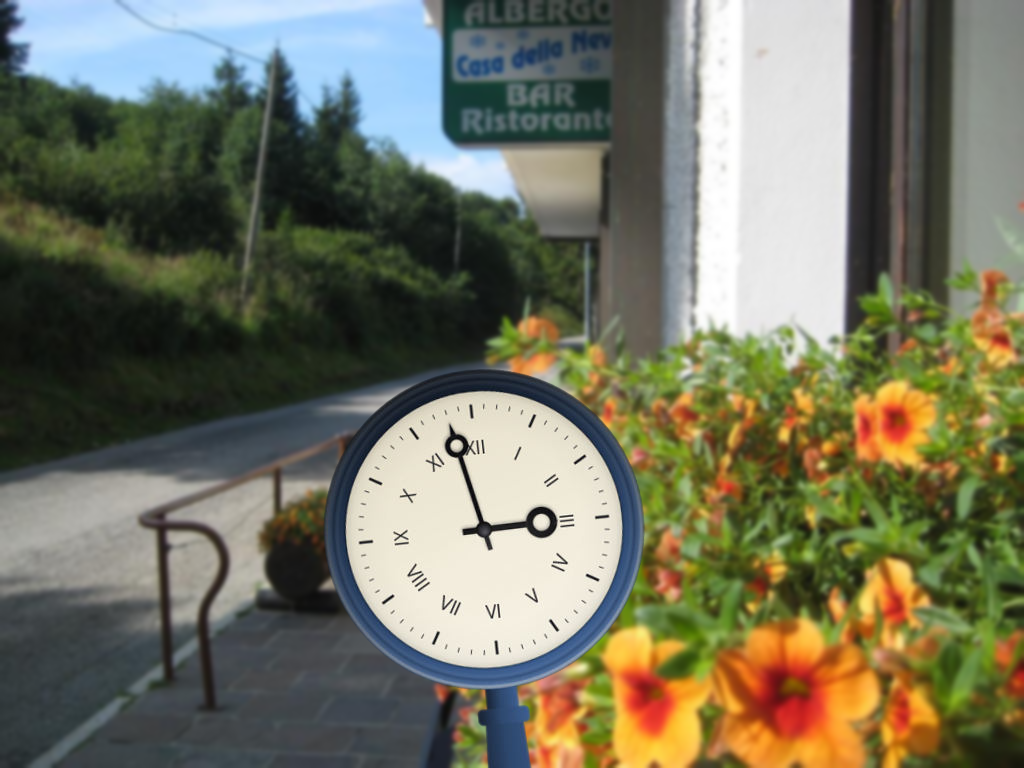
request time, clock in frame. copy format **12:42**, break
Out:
**2:58**
